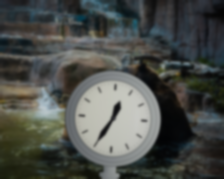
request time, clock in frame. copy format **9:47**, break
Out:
**12:35**
